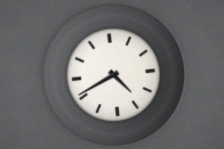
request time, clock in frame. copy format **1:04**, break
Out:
**4:41**
